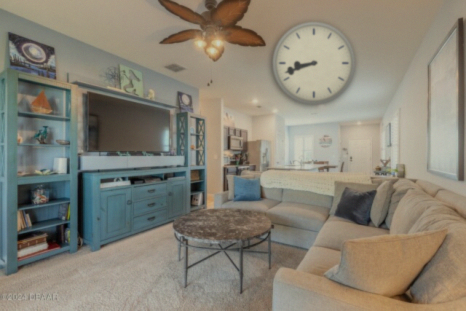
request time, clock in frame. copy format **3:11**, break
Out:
**8:42**
